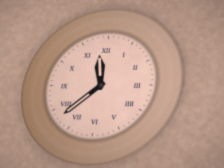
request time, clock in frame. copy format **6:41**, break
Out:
**11:38**
